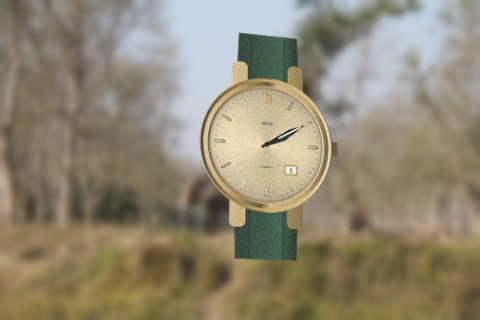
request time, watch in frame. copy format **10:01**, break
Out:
**2:10**
